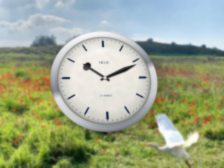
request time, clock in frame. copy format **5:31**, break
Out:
**10:11**
